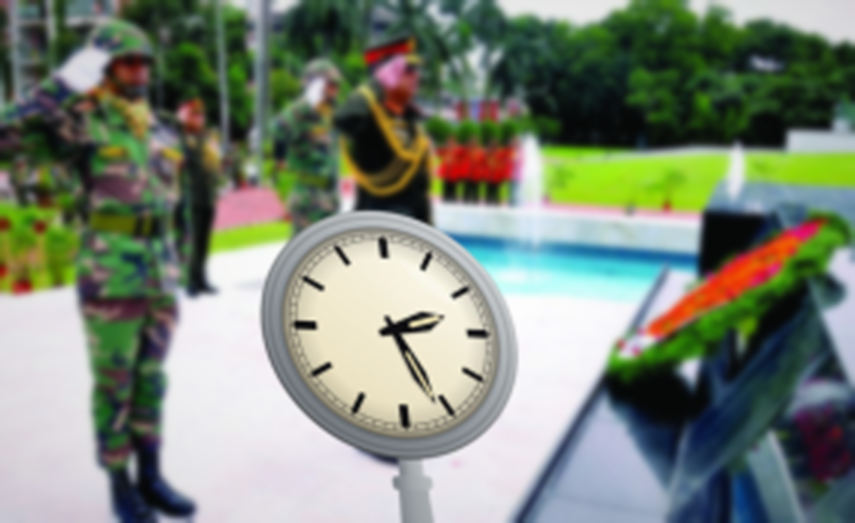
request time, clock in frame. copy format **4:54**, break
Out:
**2:26**
